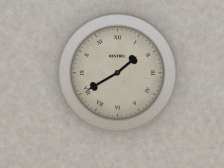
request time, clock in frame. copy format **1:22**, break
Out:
**1:40**
